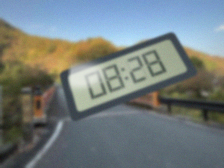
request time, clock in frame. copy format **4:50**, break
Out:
**8:28**
